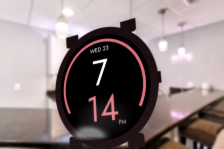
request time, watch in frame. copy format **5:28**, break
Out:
**7:14**
